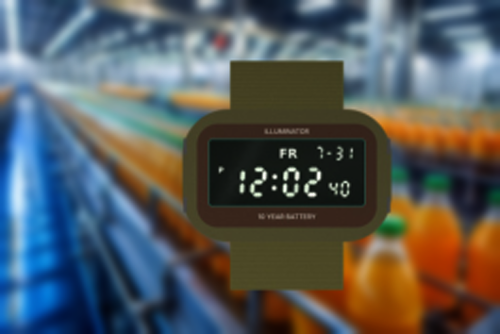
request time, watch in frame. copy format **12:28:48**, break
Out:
**12:02:40**
